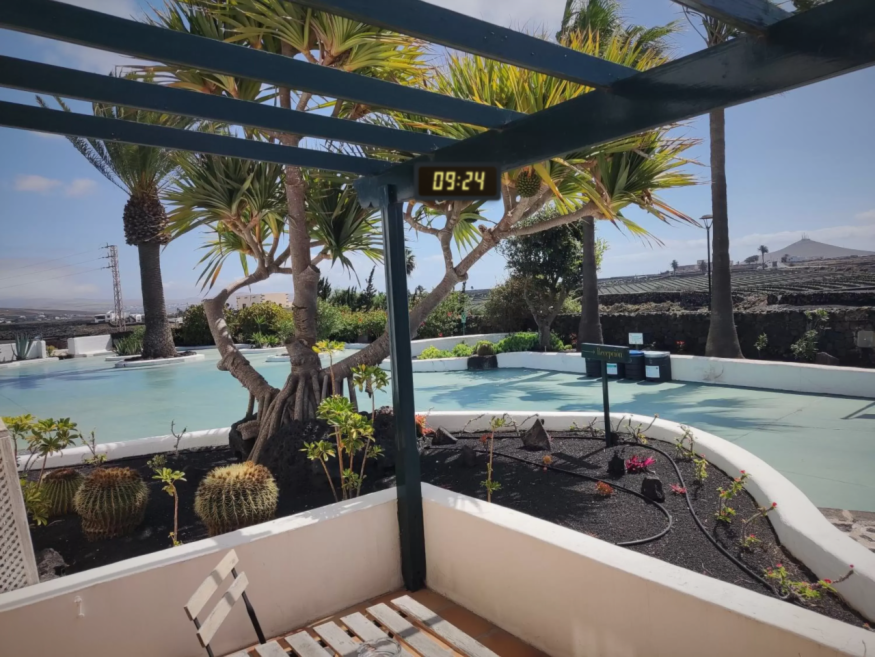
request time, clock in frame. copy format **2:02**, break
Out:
**9:24**
